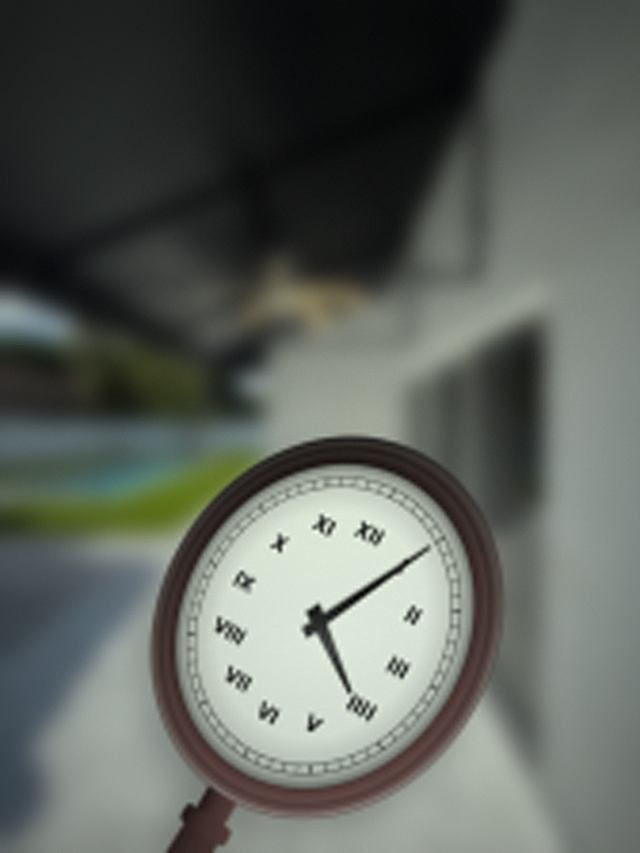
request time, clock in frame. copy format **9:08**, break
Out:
**4:05**
